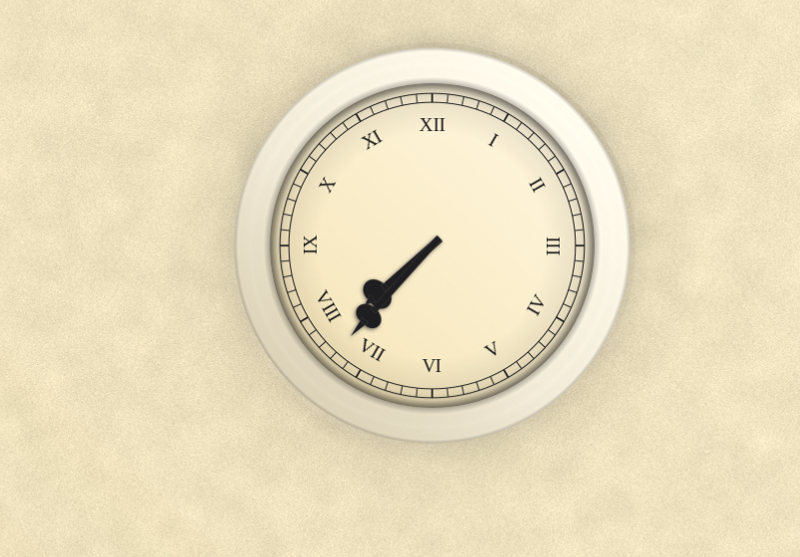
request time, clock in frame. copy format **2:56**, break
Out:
**7:37**
